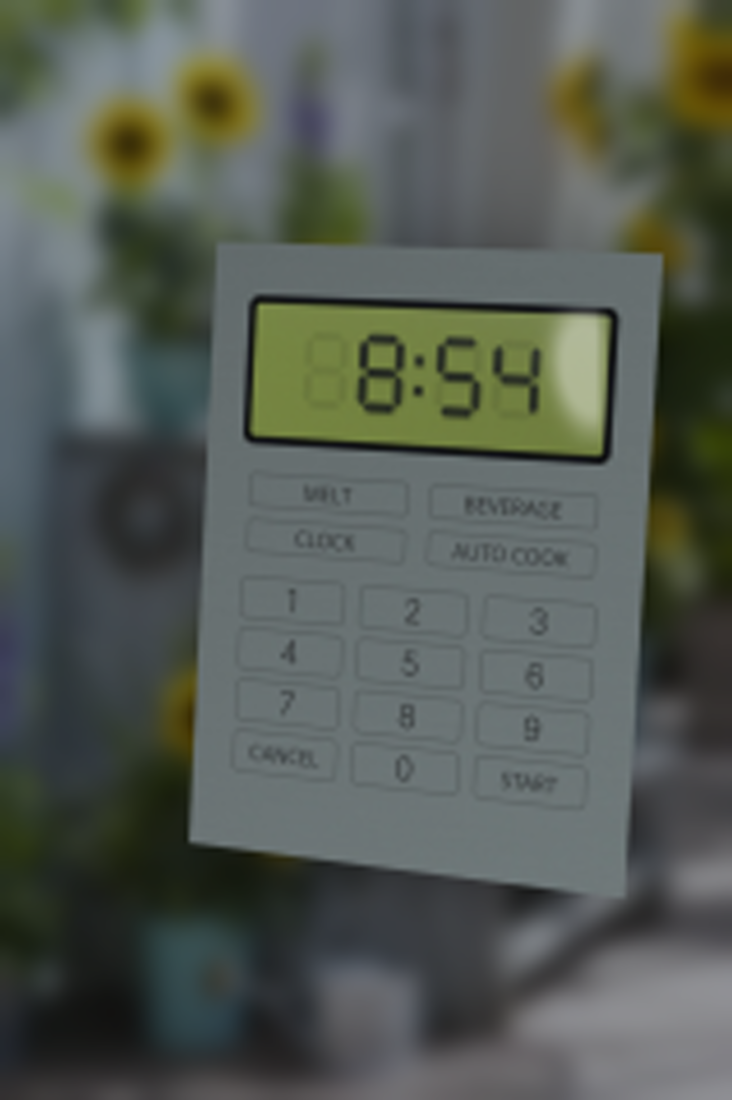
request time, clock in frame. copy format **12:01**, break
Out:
**8:54**
